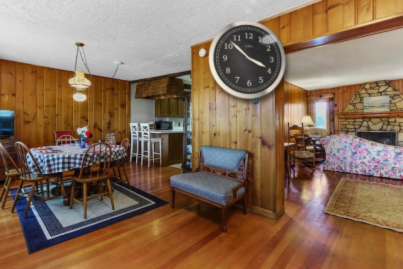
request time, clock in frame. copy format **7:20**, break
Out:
**3:52**
